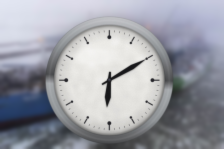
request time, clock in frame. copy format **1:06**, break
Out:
**6:10**
